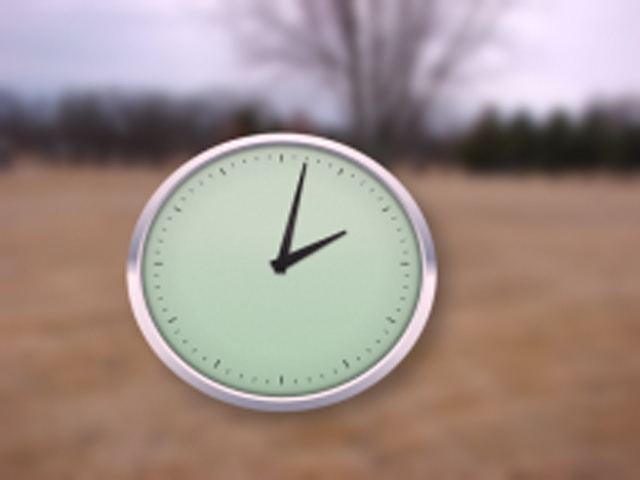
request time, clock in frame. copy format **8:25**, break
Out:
**2:02**
